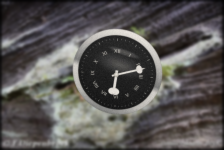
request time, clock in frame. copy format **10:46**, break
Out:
**6:12**
